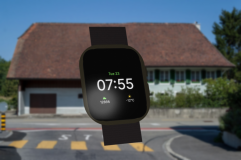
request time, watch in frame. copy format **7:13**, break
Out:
**7:55**
